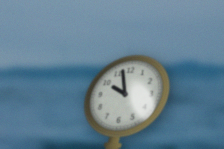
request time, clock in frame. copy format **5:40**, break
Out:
**9:57**
